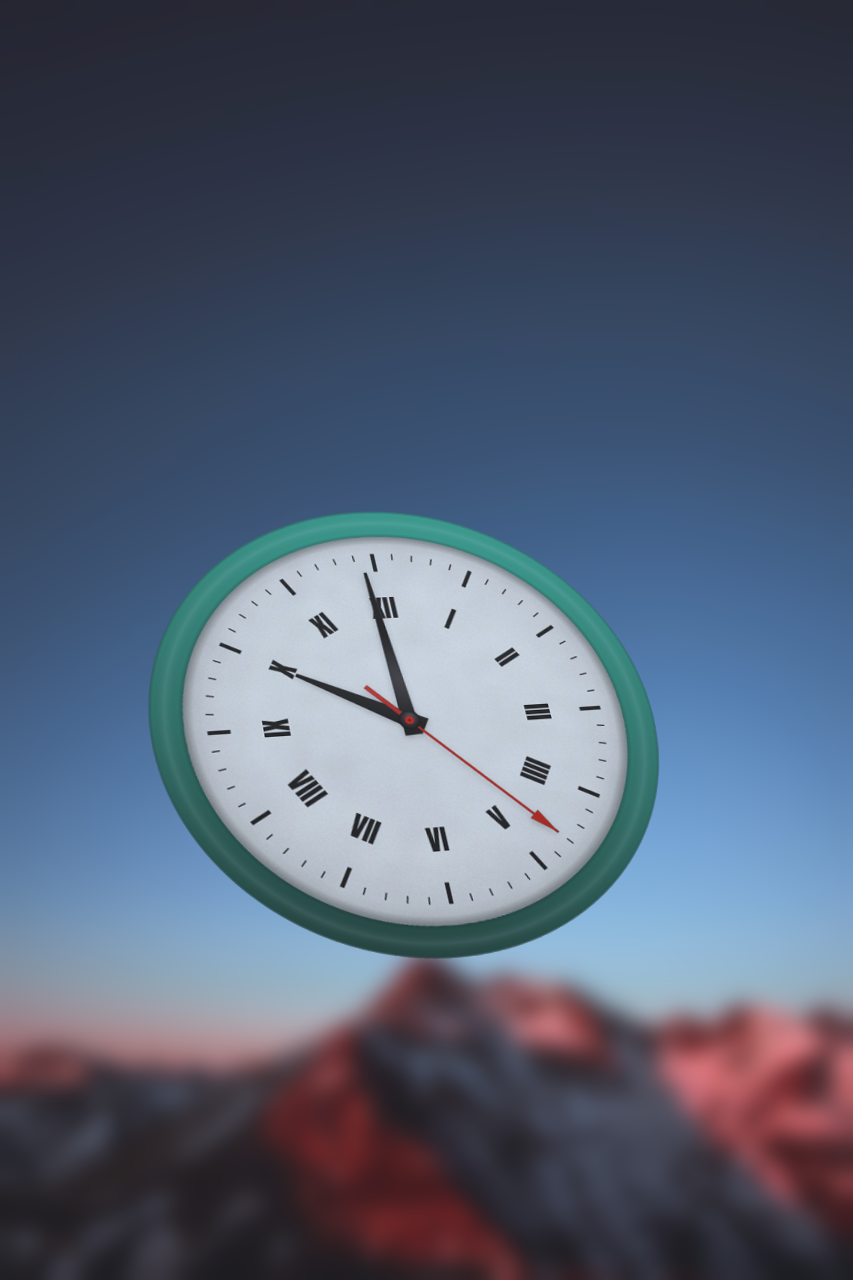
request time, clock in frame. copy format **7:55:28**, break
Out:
**9:59:23**
